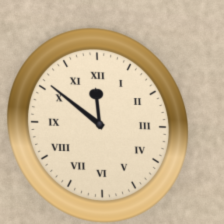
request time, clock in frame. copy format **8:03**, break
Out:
**11:51**
